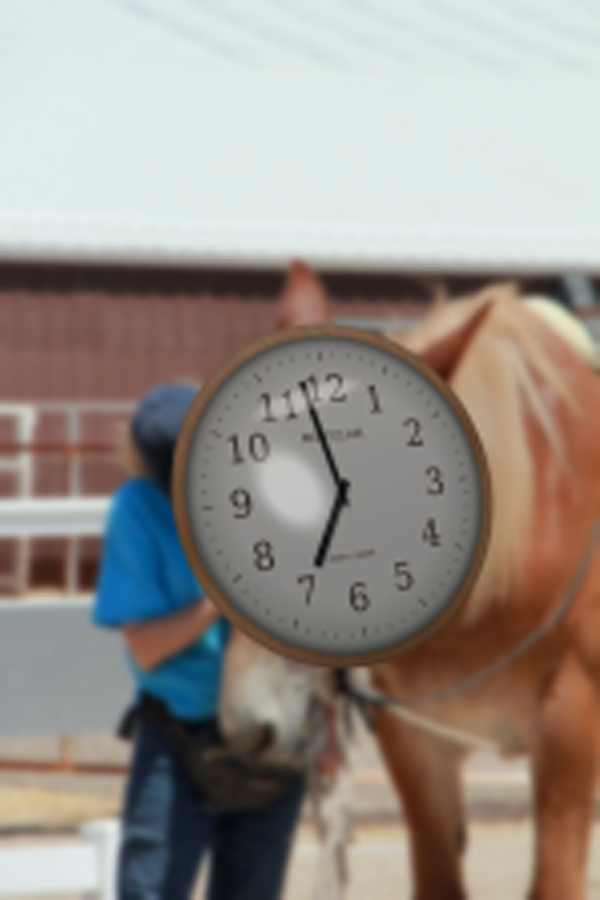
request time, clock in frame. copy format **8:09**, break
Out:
**6:58**
